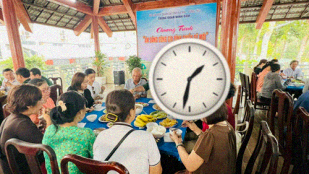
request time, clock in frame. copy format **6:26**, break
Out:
**1:32**
